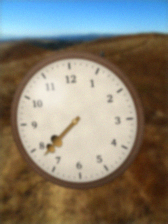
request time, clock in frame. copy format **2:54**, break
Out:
**7:38**
